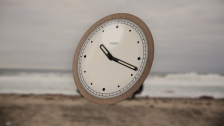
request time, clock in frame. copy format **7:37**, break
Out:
**10:18**
